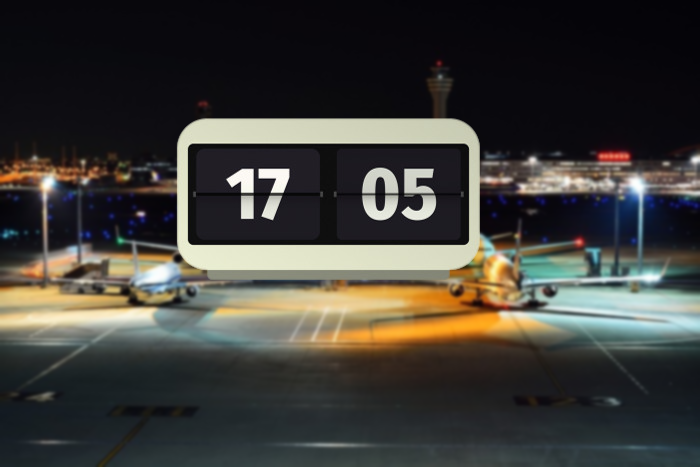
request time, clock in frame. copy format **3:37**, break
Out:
**17:05**
